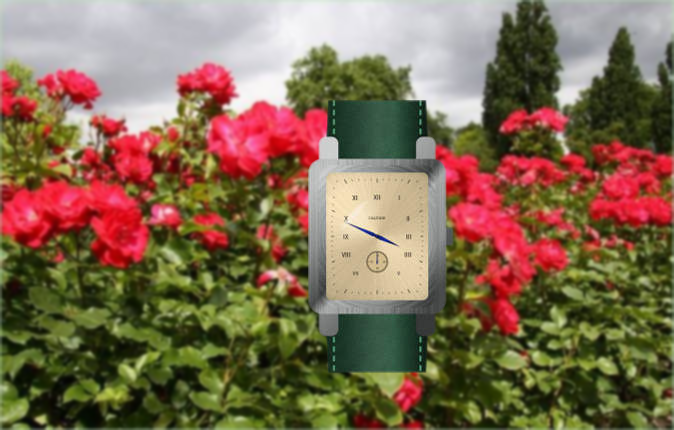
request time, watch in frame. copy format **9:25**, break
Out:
**3:49**
